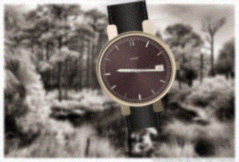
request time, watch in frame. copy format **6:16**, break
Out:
**9:16**
